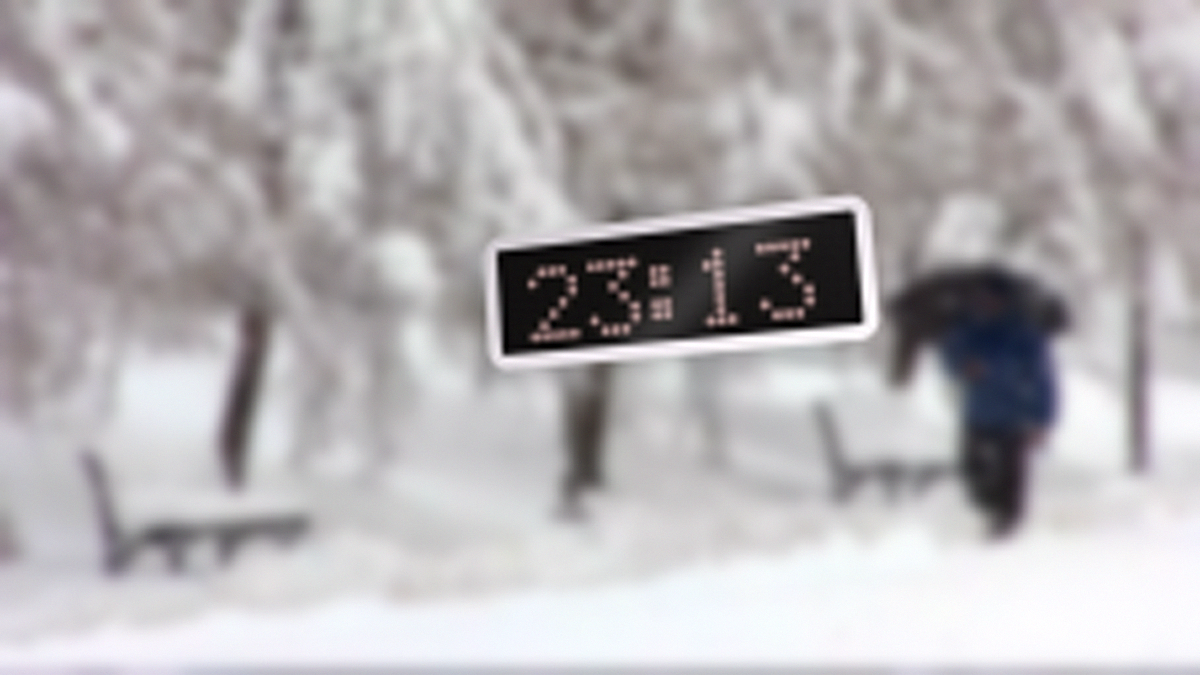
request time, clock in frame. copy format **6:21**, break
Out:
**23:13**
